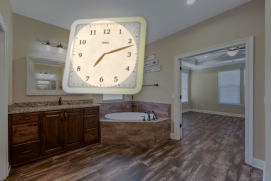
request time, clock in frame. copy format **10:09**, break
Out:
**7:12**
